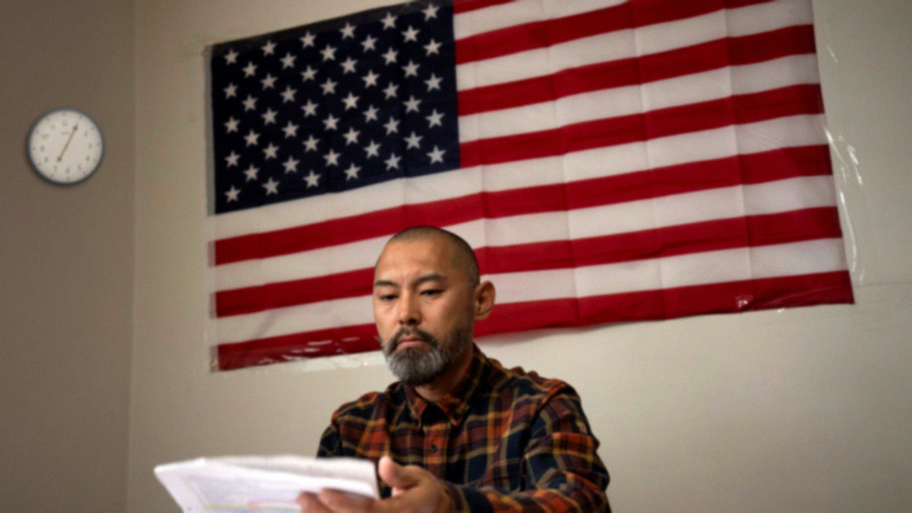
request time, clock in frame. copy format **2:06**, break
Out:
**7:05**
